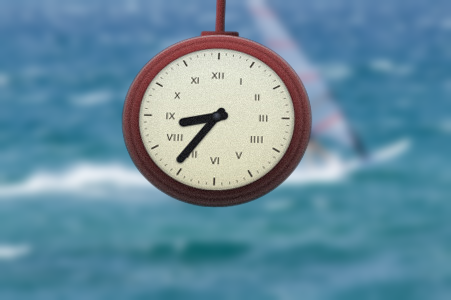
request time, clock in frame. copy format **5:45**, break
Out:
**8:36**
